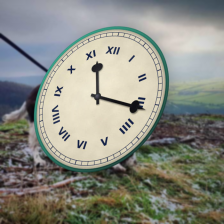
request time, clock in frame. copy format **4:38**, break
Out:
**11:16**
